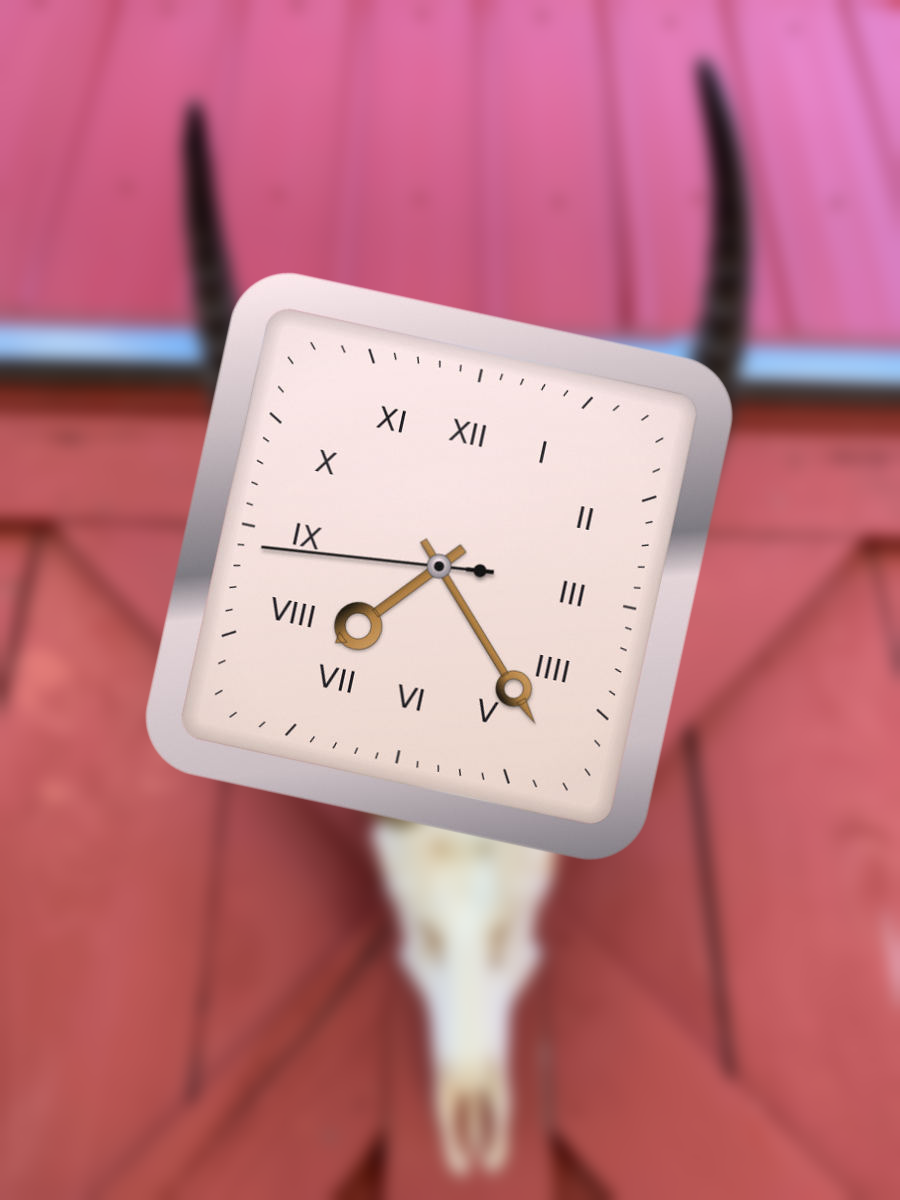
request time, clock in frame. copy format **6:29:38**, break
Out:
**7:22:44**
